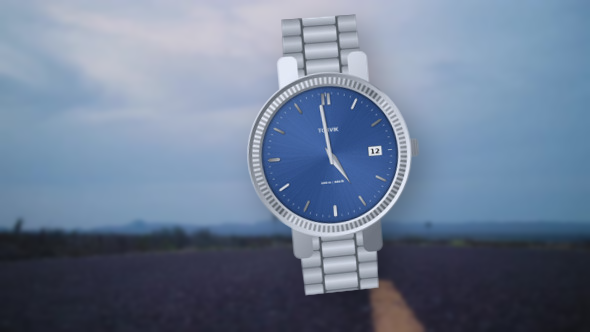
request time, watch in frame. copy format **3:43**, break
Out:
**4:59**
